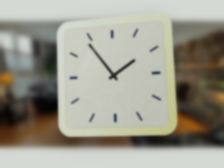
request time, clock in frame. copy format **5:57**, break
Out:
**1:54**
